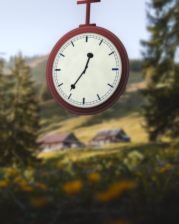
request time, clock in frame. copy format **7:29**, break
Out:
**12:36**
